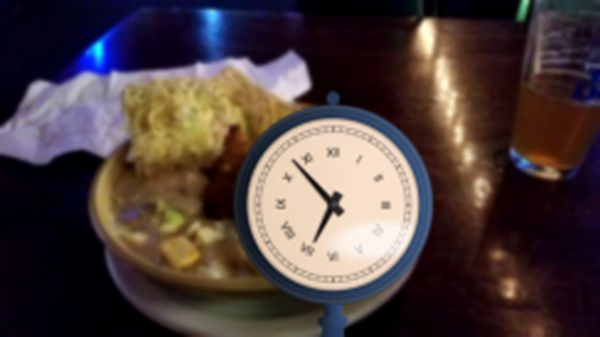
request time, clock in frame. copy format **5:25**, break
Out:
**6:53**
